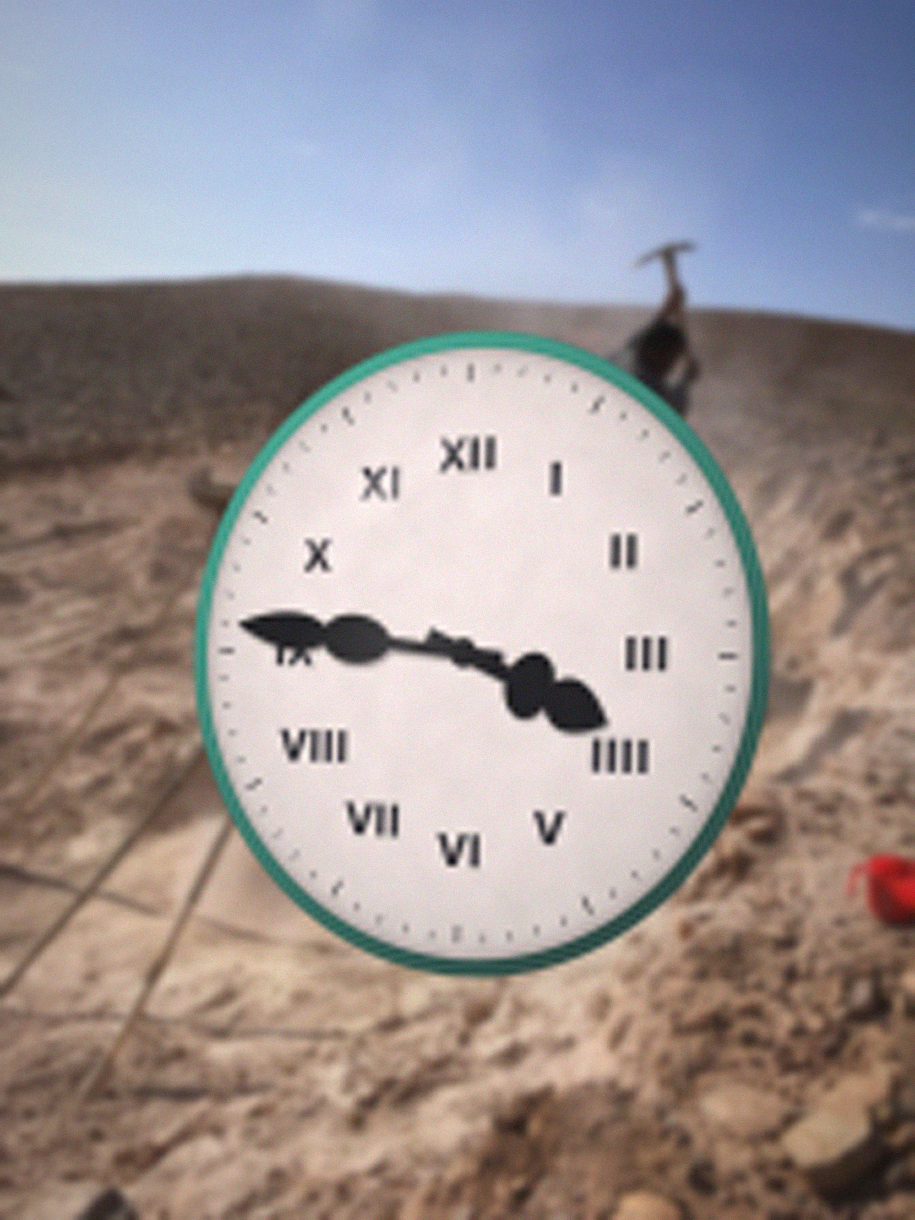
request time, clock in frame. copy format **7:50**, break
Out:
**3:46**
